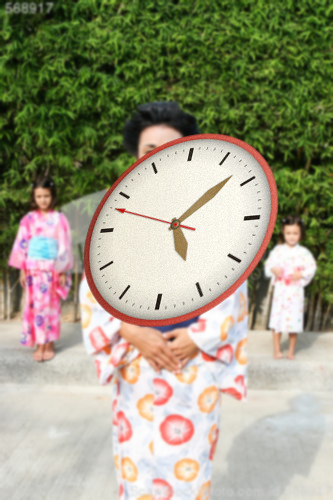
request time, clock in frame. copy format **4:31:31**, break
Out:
**5:07:48**
